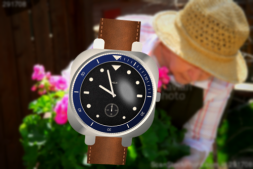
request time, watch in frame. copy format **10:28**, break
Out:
**9:57**
